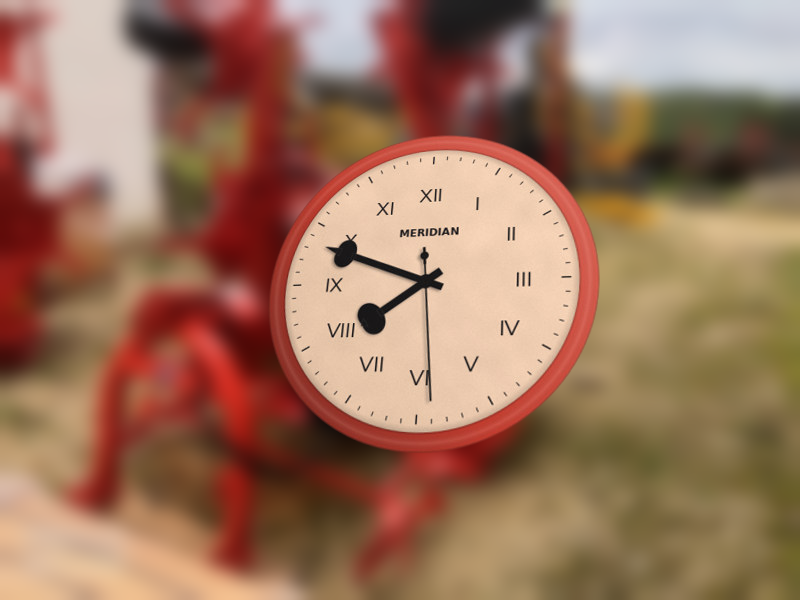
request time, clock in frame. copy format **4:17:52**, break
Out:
**7:48:29**
